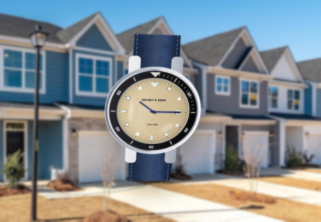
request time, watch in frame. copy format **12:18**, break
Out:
**10:15**
